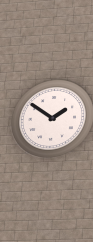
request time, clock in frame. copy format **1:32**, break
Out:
**1:51**
